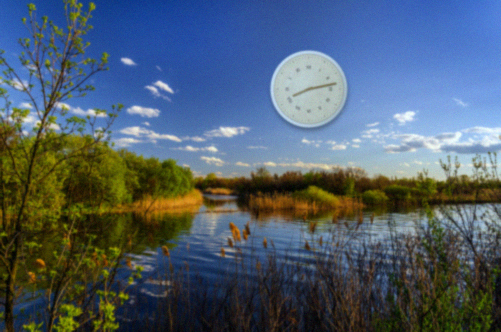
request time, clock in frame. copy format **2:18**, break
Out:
**8:13**
